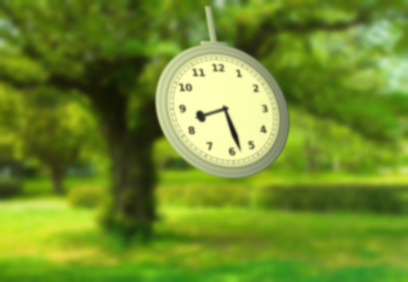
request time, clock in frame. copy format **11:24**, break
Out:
**8:28**
